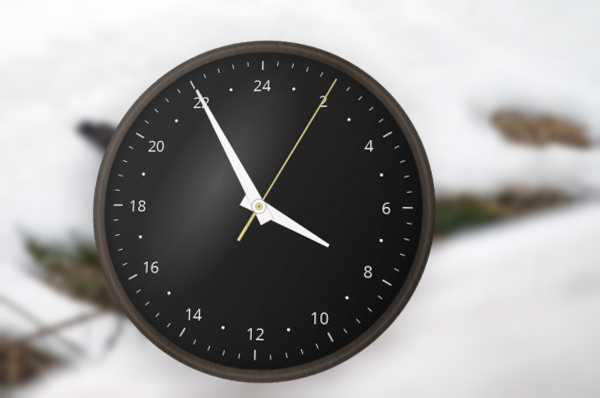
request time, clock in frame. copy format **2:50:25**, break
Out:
**7:55:05**
